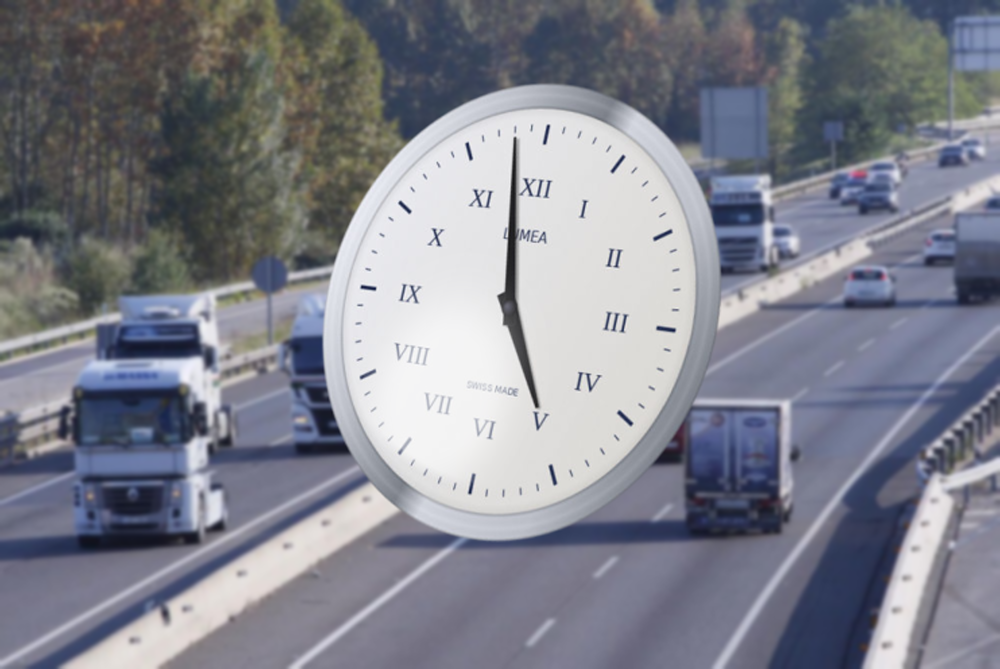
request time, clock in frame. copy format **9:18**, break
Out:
**4:58**
